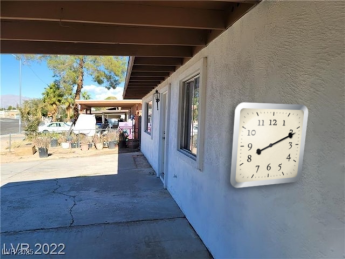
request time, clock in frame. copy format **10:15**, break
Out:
**8:11**
